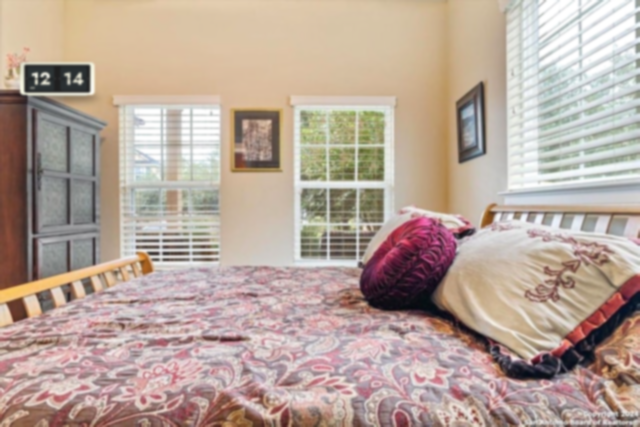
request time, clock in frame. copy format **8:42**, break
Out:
**12:14**
